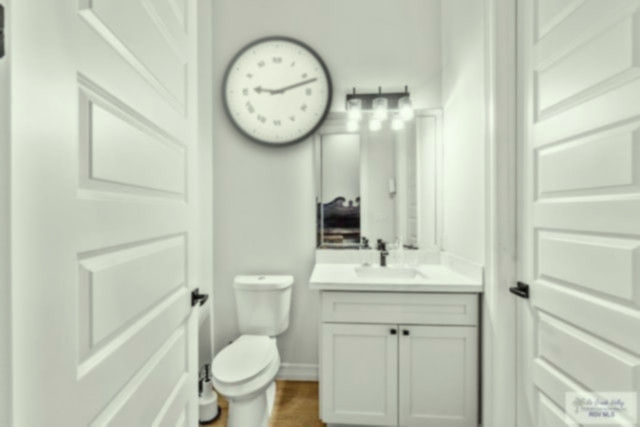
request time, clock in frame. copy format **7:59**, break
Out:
**9:12**
